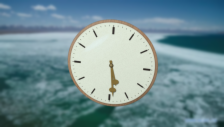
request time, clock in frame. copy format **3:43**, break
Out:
**5:29**
